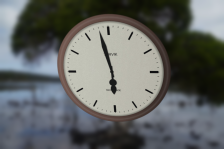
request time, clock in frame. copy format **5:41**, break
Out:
**5:58**
